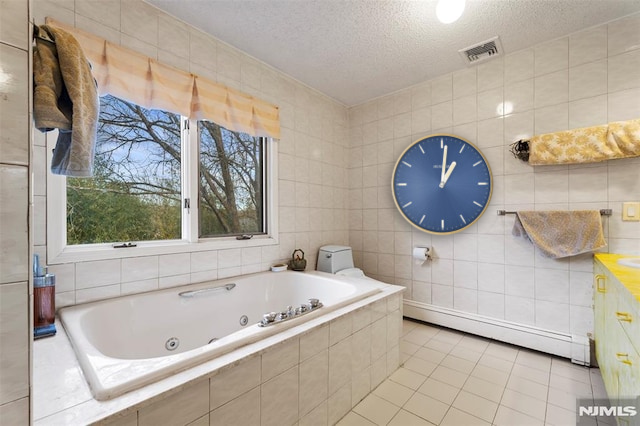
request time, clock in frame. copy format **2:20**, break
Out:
**1:01**
